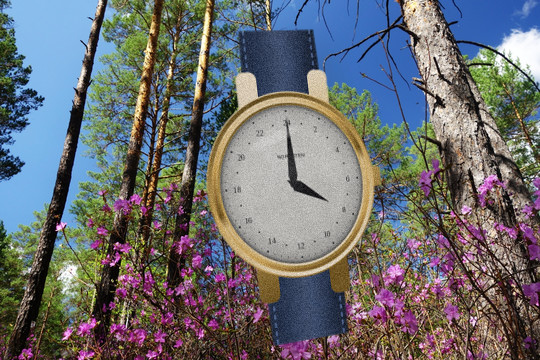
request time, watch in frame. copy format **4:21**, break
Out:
**8:00**
